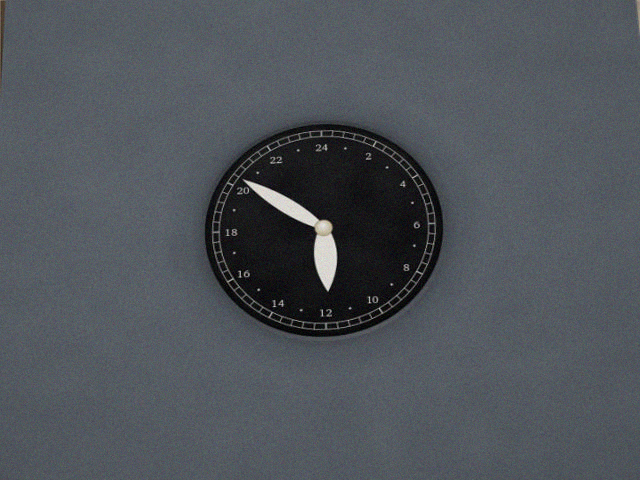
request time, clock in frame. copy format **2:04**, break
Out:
**11:51**
